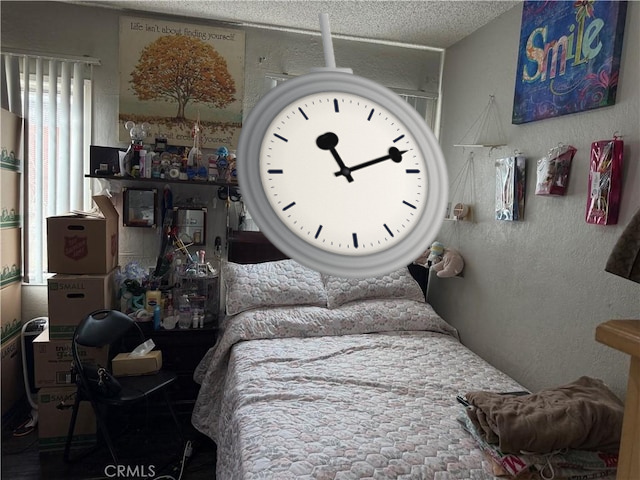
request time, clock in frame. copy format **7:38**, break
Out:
**11:12**
